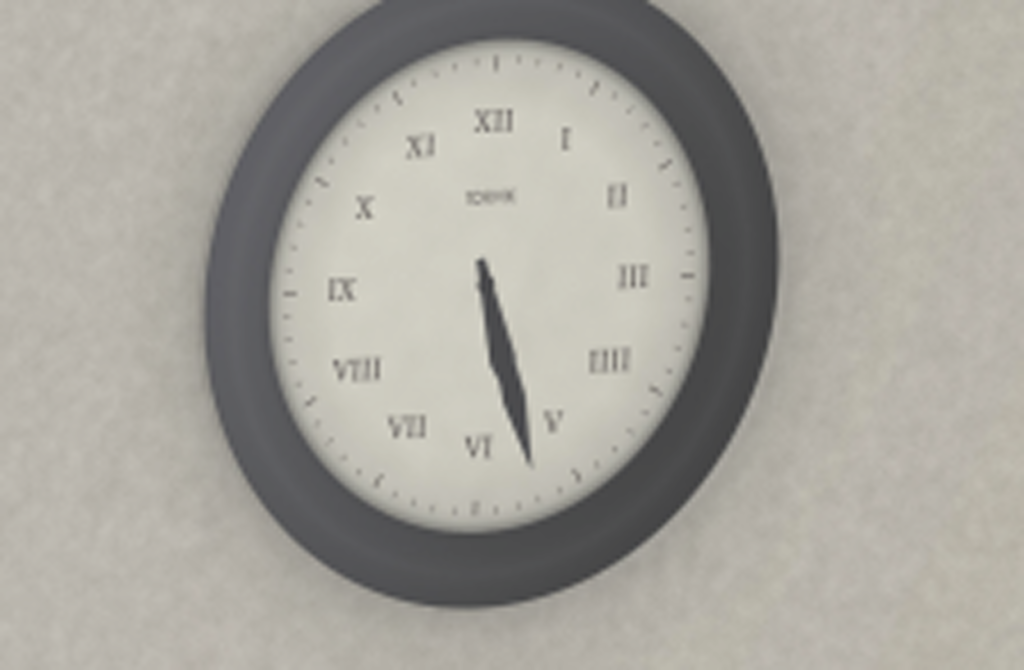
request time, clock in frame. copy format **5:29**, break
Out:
**5:27**
